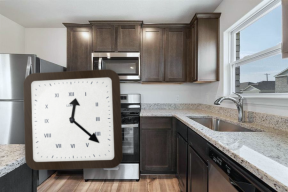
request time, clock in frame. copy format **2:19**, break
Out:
**12:22**
